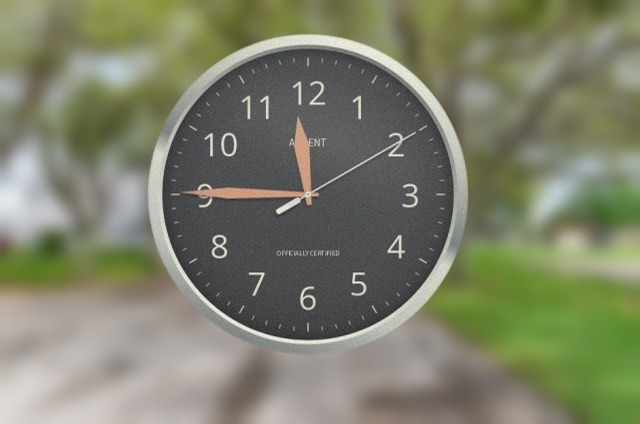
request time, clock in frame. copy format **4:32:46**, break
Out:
**11:45:10**
